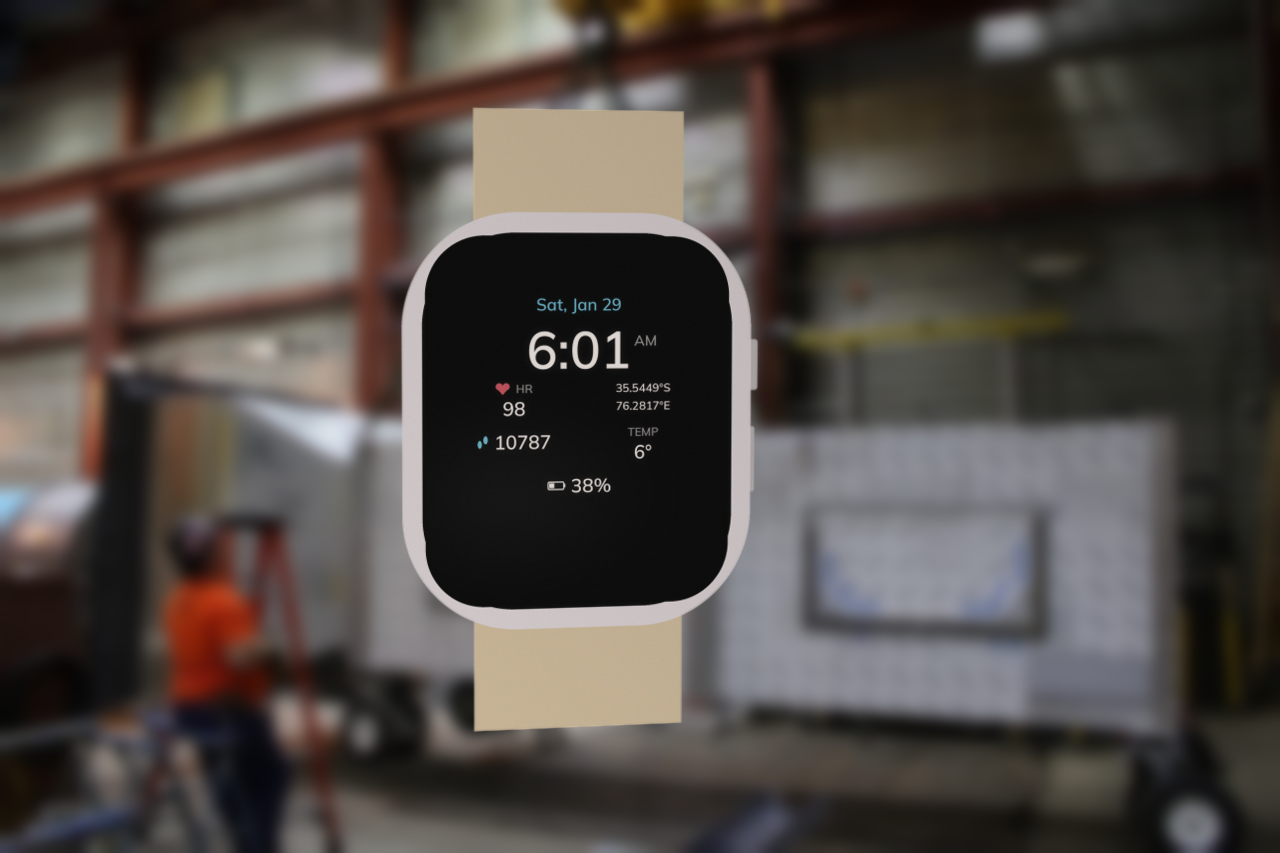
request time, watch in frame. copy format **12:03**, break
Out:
**6:01**
